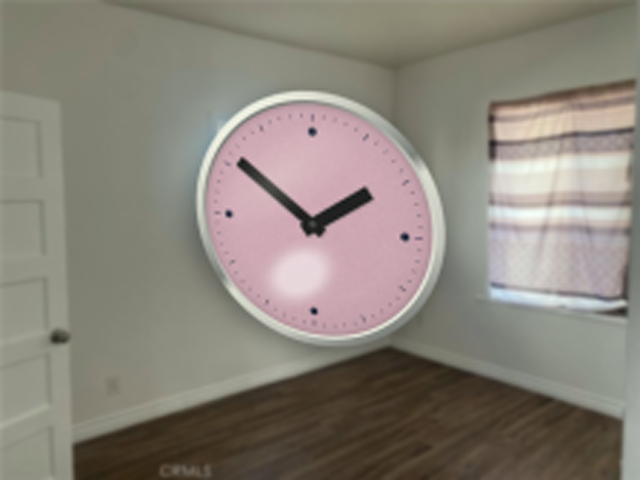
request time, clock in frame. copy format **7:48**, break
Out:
**1:51**
